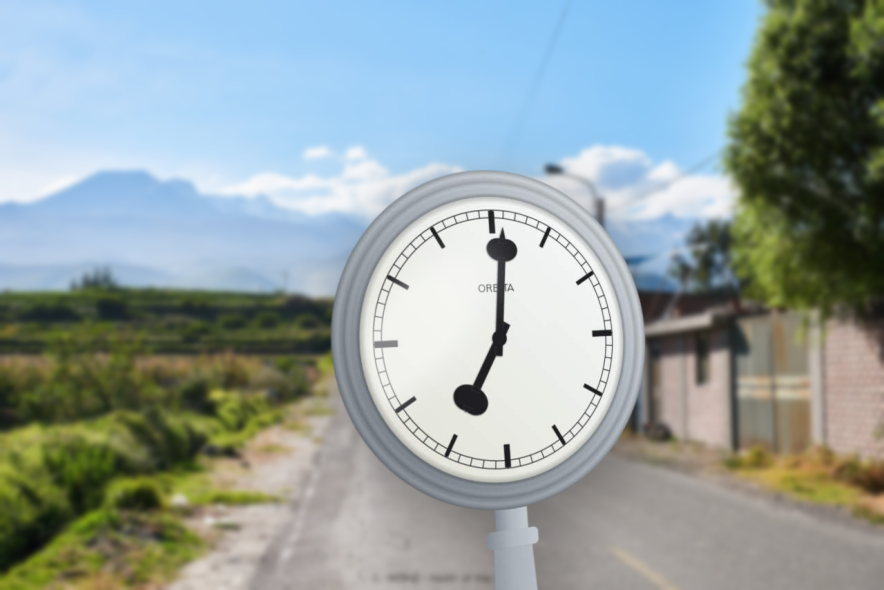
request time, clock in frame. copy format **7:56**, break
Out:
**7:01**
